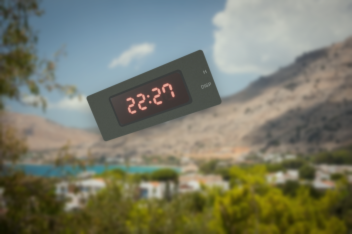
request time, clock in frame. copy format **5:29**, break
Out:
**22:27**
